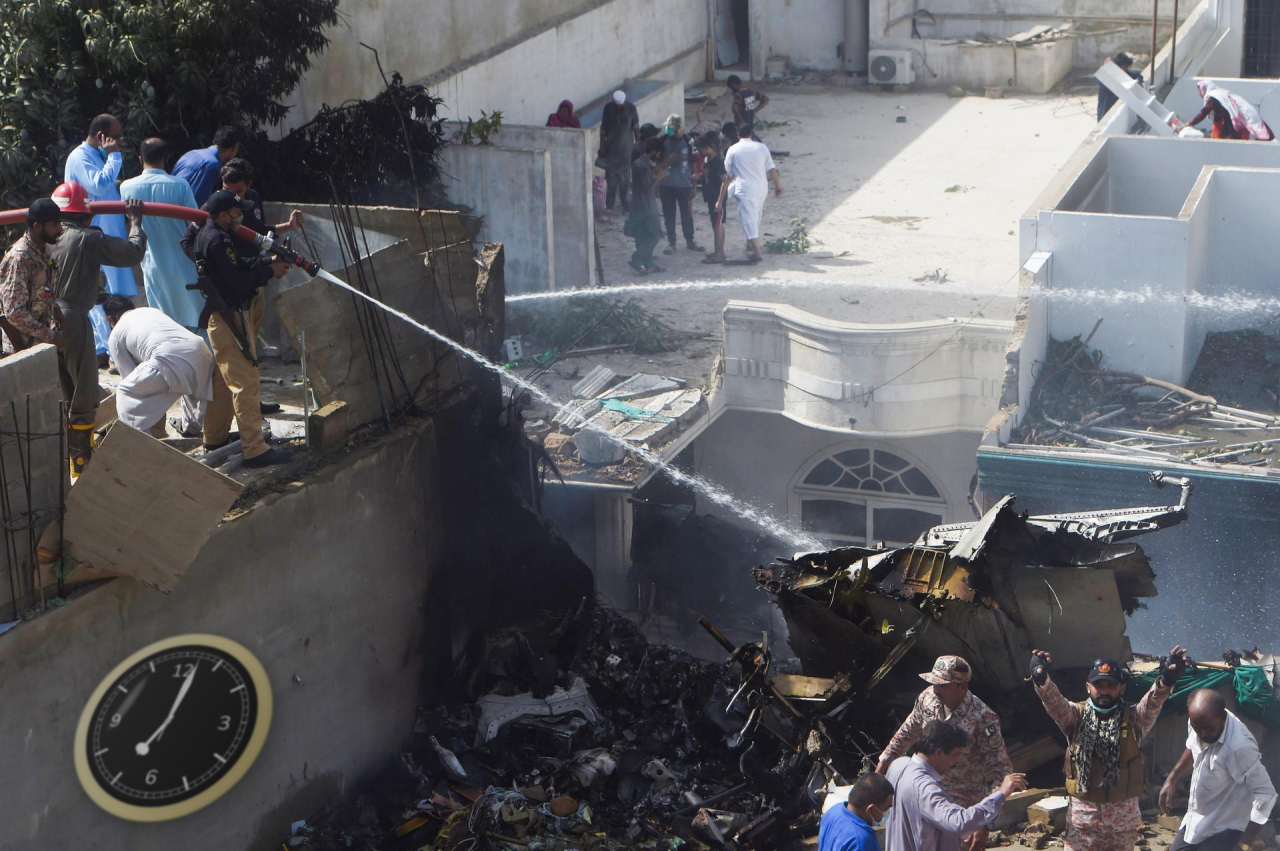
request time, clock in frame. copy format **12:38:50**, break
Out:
**7:02:02**
